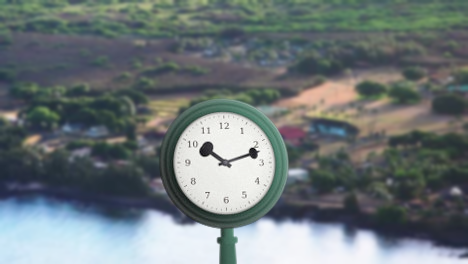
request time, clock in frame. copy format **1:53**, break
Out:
**10:12**
